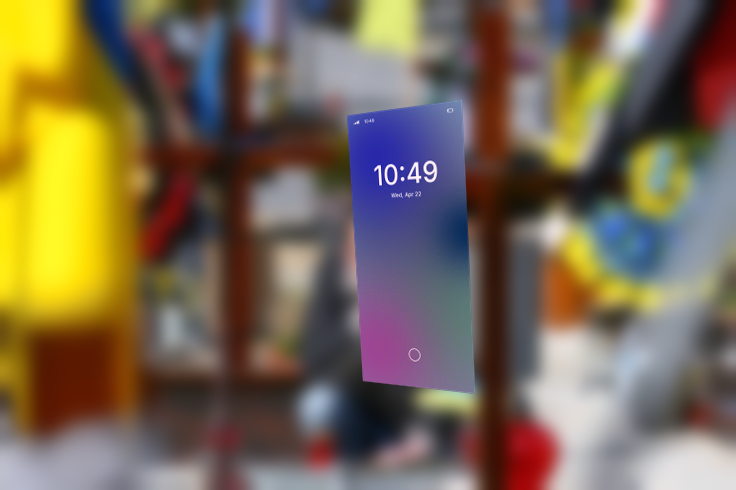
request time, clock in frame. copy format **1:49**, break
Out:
**10:49**
